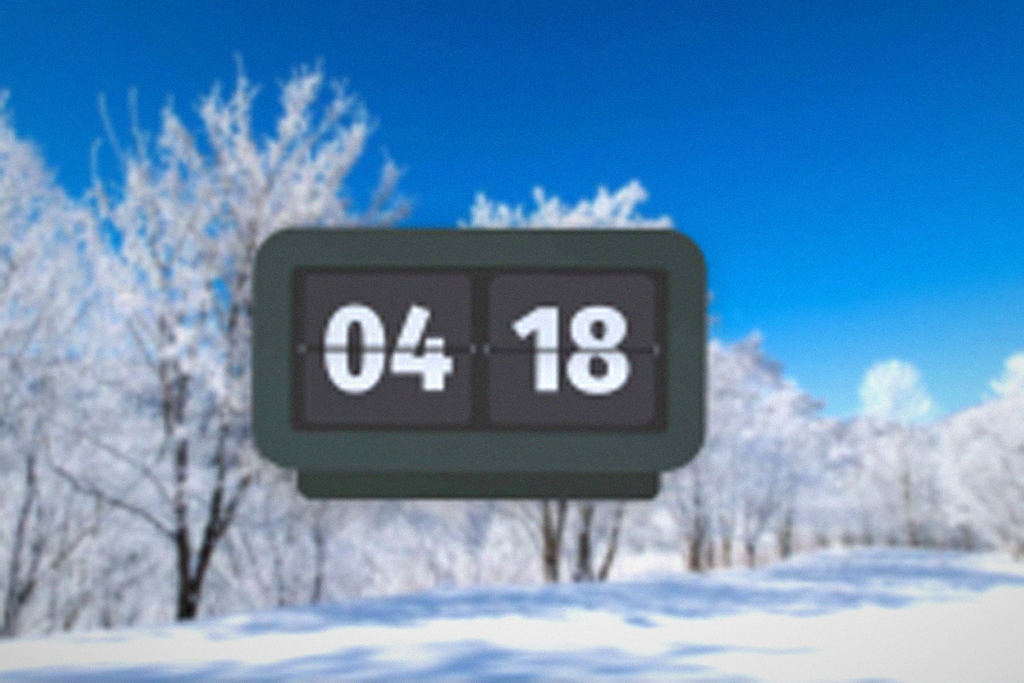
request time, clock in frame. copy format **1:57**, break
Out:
**4:18**
